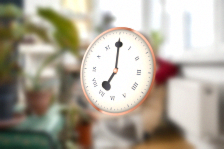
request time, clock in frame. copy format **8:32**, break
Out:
**7:00**
